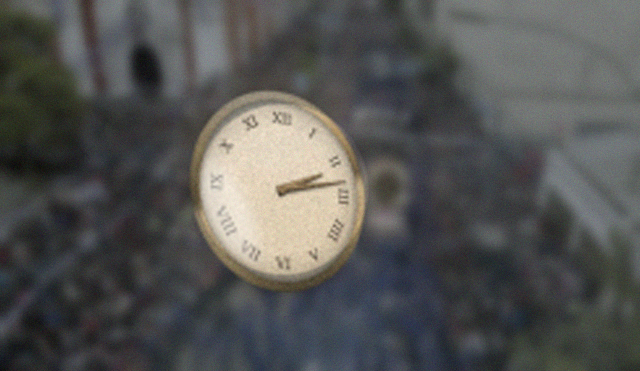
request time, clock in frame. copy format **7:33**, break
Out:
**2:13**
